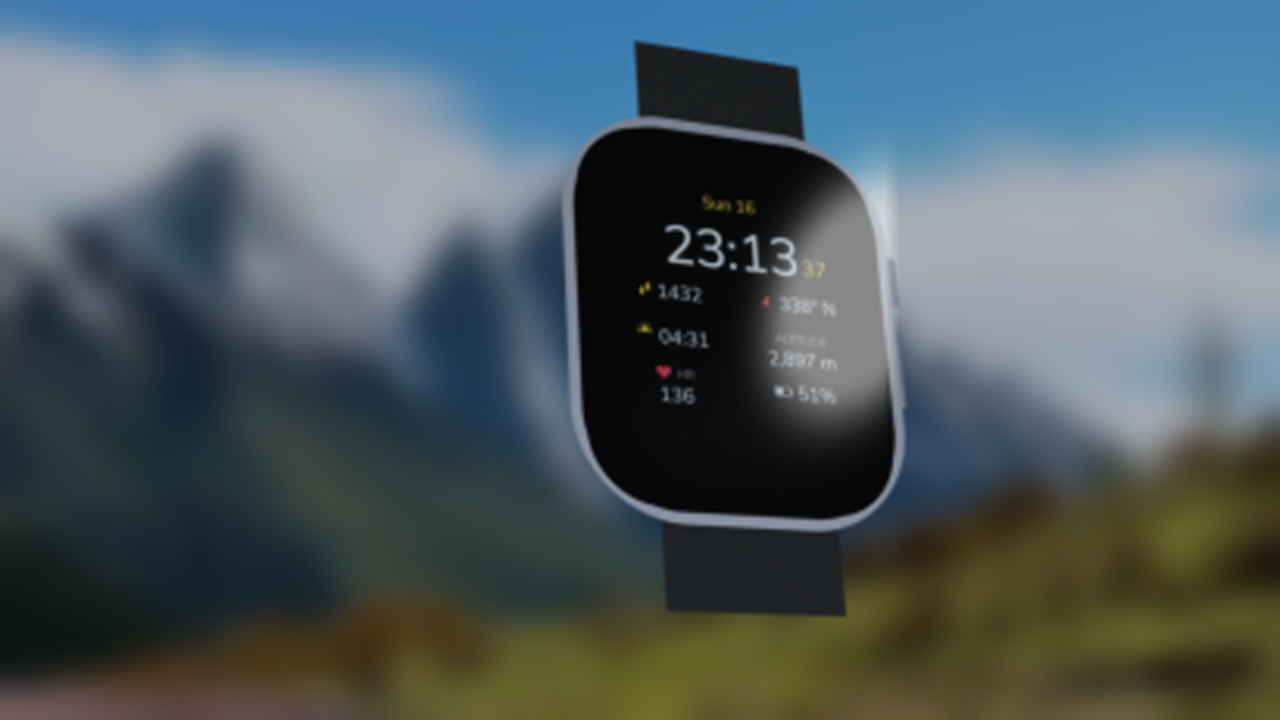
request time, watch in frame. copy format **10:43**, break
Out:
**23:13**
